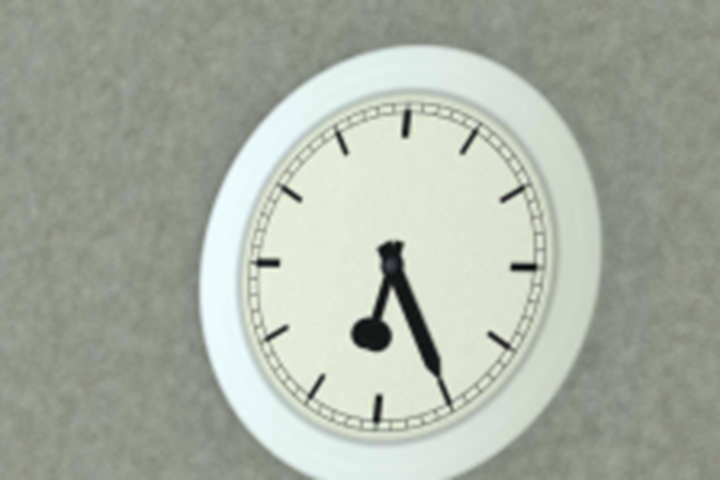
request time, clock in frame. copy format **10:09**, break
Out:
**6:25**
